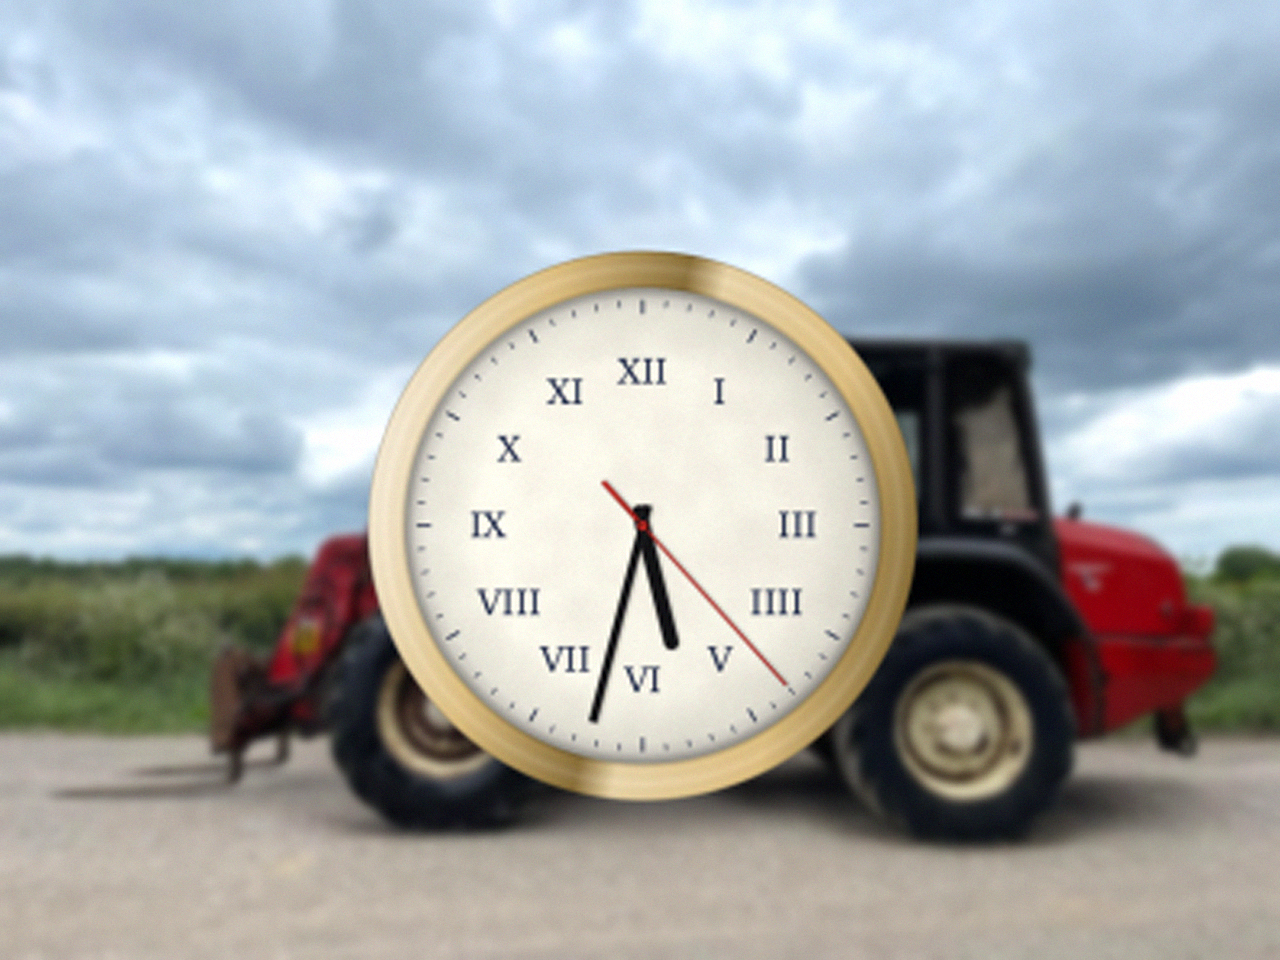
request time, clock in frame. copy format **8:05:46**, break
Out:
**5:32:23**
